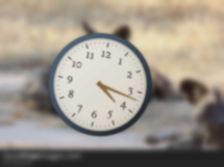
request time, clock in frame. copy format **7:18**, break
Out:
**4:17**
